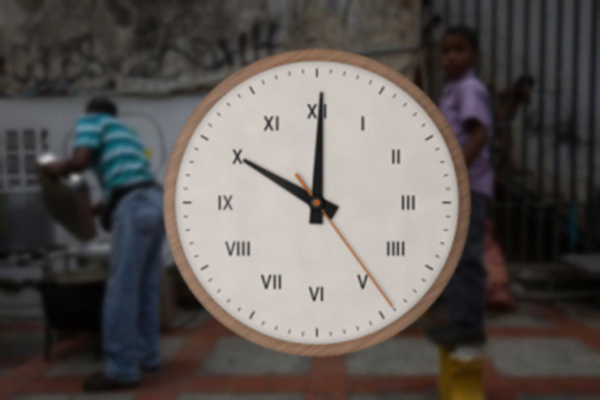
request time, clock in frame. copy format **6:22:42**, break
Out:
**10:00:24**
